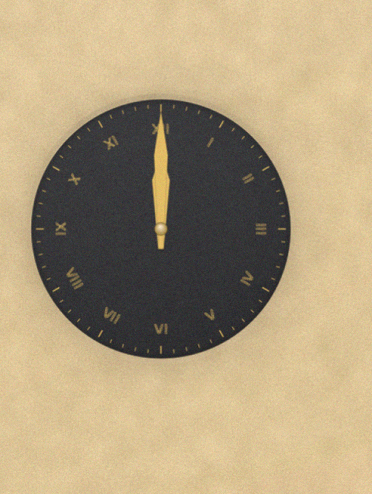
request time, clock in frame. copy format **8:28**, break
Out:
**12:00**
